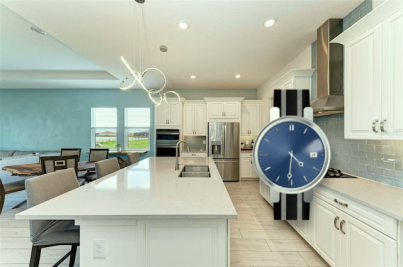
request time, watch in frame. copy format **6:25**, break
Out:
**4:31**
